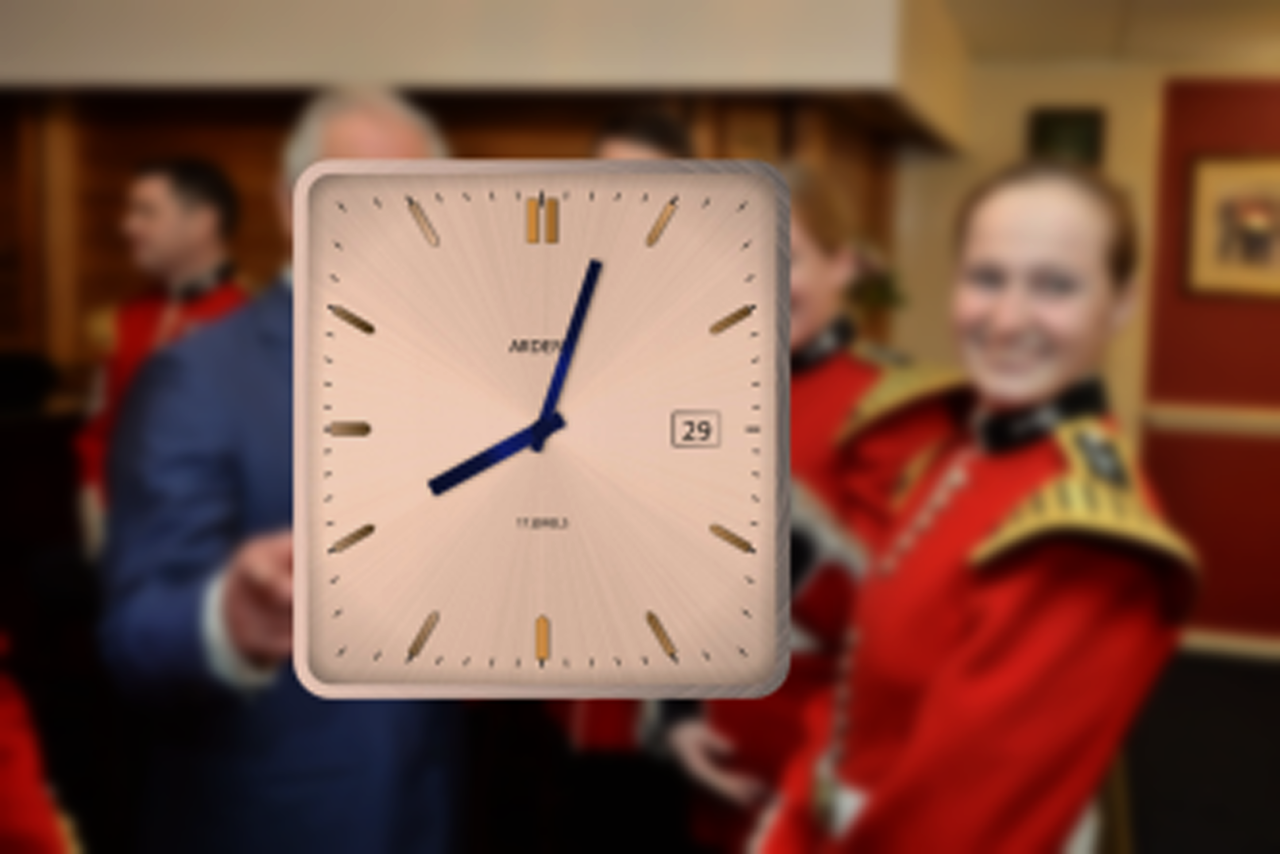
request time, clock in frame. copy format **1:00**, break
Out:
**8:03**
